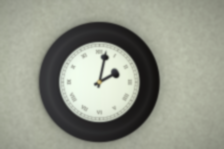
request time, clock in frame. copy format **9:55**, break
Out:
**2:02**
